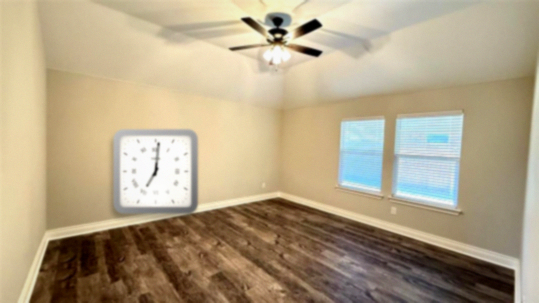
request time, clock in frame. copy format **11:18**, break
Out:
**7:01**
